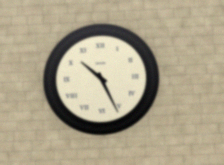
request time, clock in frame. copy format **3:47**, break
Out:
**10:26**
